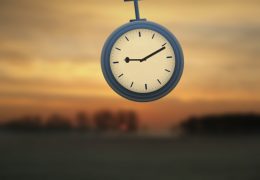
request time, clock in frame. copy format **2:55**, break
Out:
**9:11**
